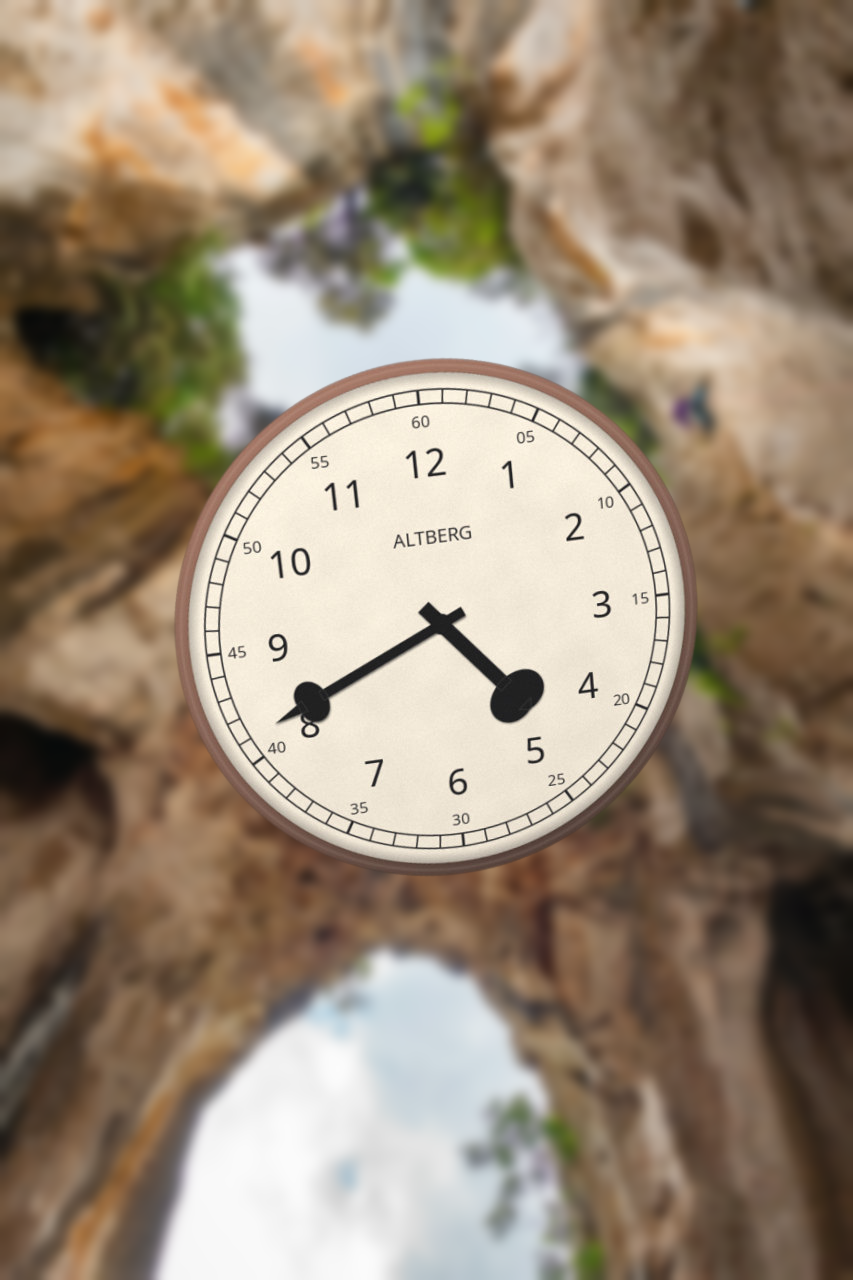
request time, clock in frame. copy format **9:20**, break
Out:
**4:41**
